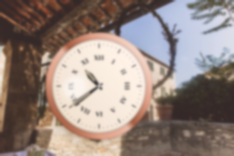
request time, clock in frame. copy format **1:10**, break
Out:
**10:39**
